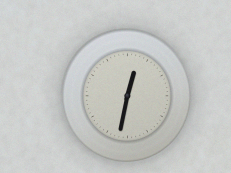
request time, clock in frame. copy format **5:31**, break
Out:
**12:32**
